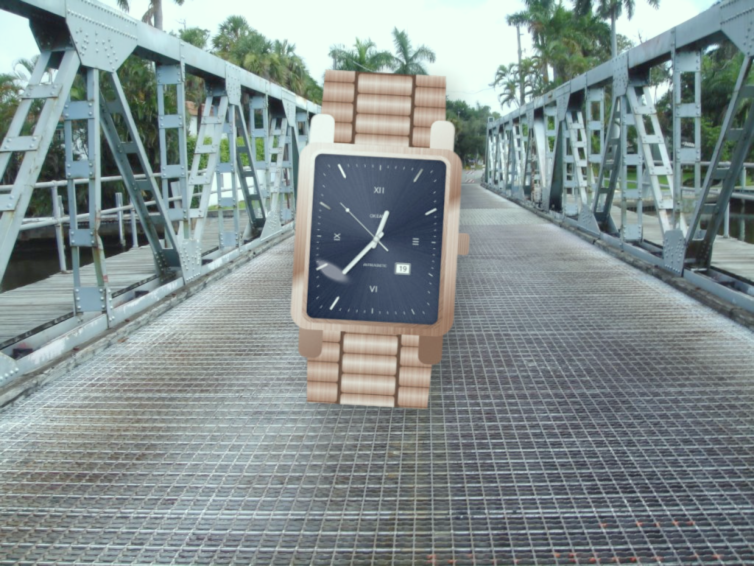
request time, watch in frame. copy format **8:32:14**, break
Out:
**12:36:52**
